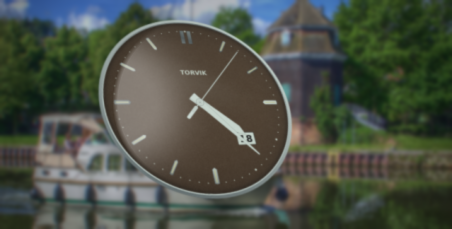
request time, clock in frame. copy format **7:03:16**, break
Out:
**4:23:07**
